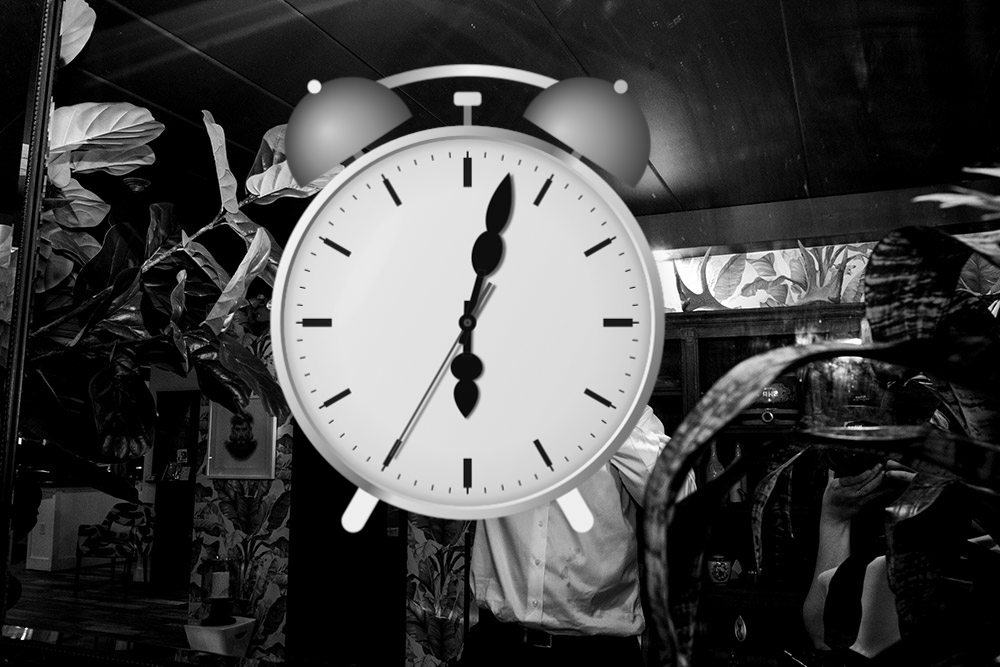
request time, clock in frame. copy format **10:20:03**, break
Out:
**6:02:35**
